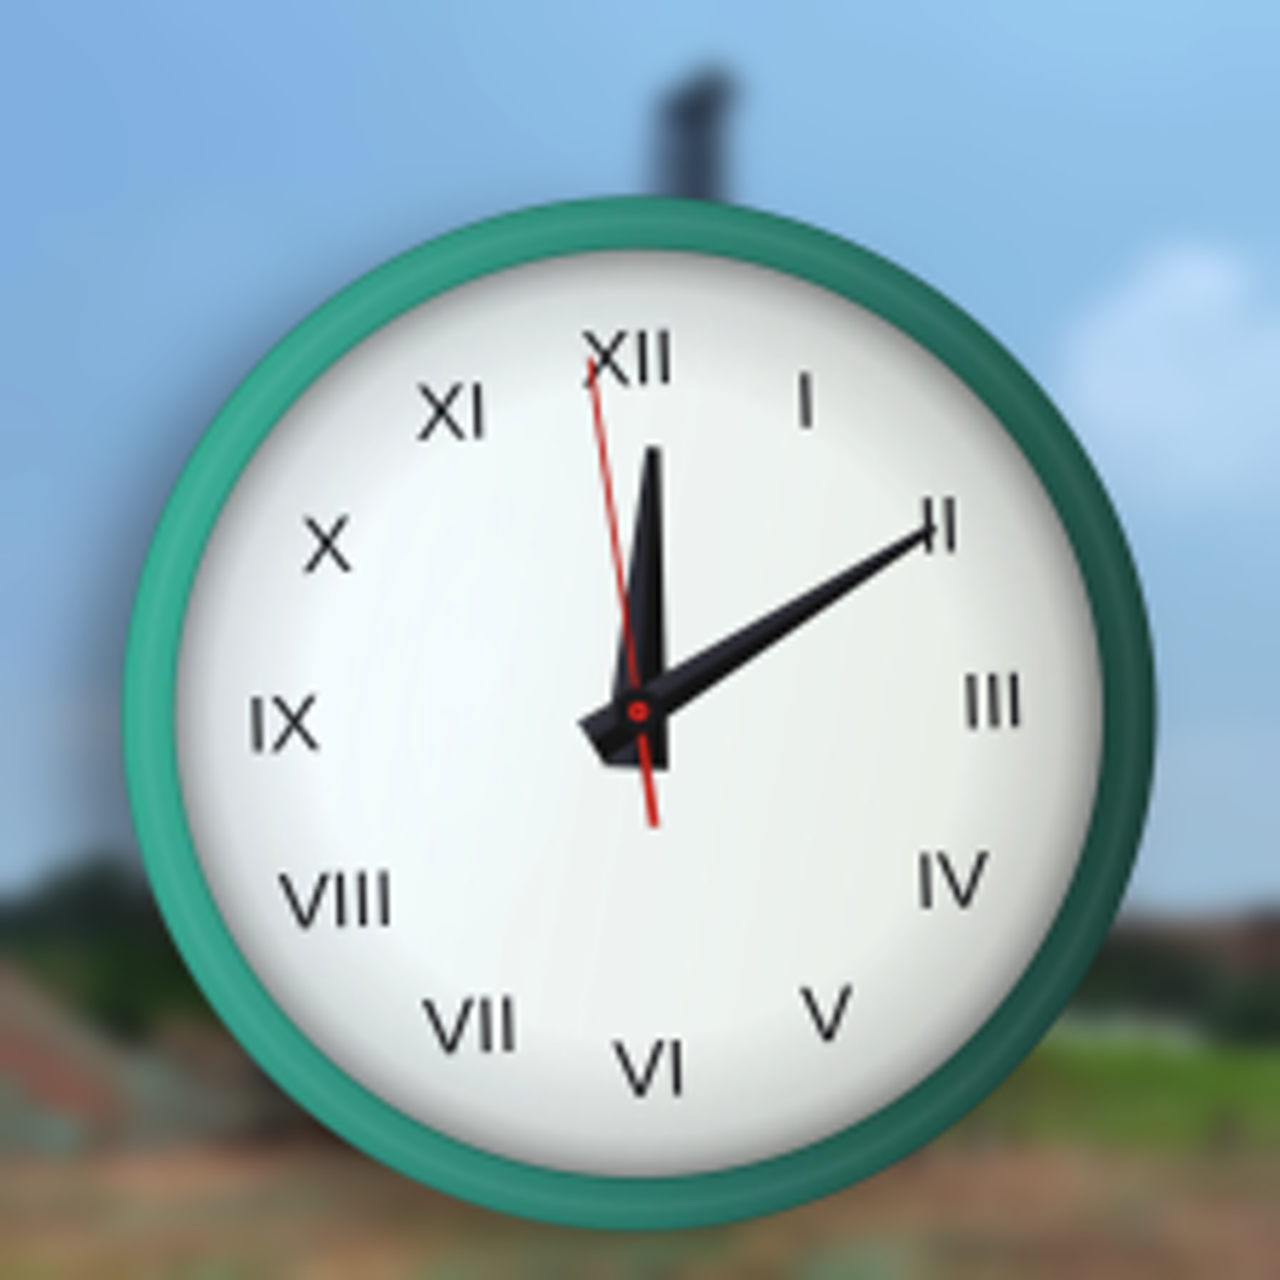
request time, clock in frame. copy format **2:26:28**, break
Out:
**12:09:59**
